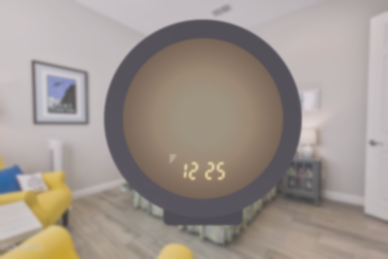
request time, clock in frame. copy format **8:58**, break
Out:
**12:25**
